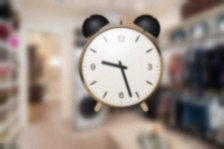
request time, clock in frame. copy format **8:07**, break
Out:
**9:27**
